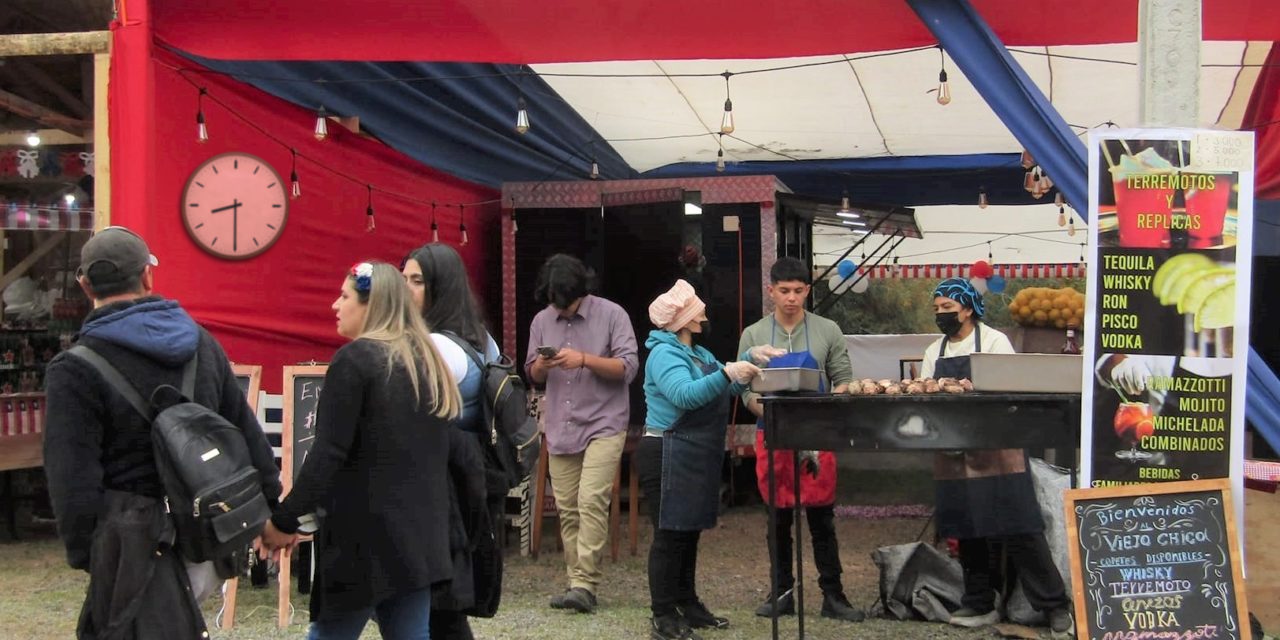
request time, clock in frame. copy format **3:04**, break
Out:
**8:30**
